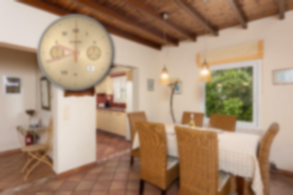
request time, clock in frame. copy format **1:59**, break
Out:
**9:42**
